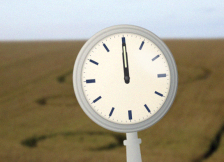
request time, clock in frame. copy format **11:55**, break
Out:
**12:00**
